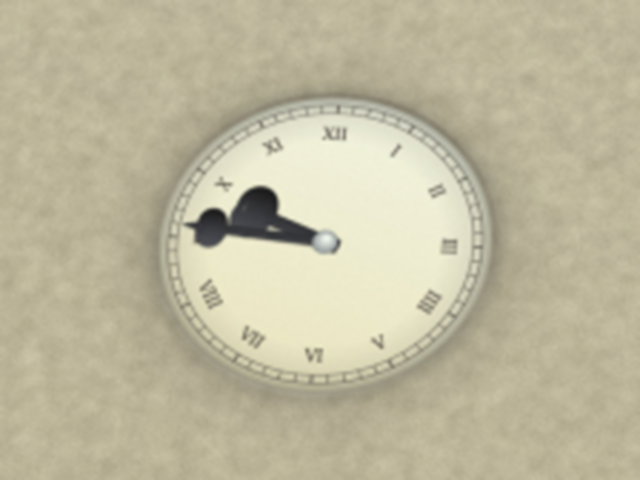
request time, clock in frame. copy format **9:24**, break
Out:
**9:46**
